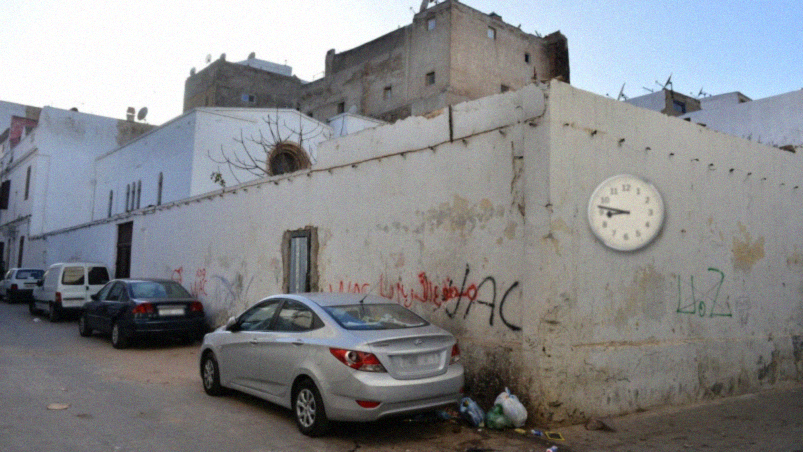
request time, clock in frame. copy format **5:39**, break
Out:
**8:47**
